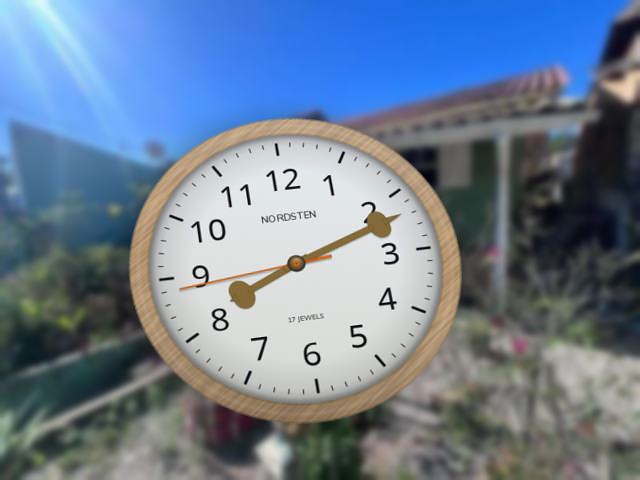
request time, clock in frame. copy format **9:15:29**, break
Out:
**8:11:44**
